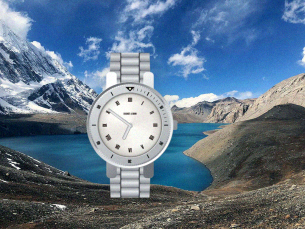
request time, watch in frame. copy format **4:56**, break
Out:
**6:51**
